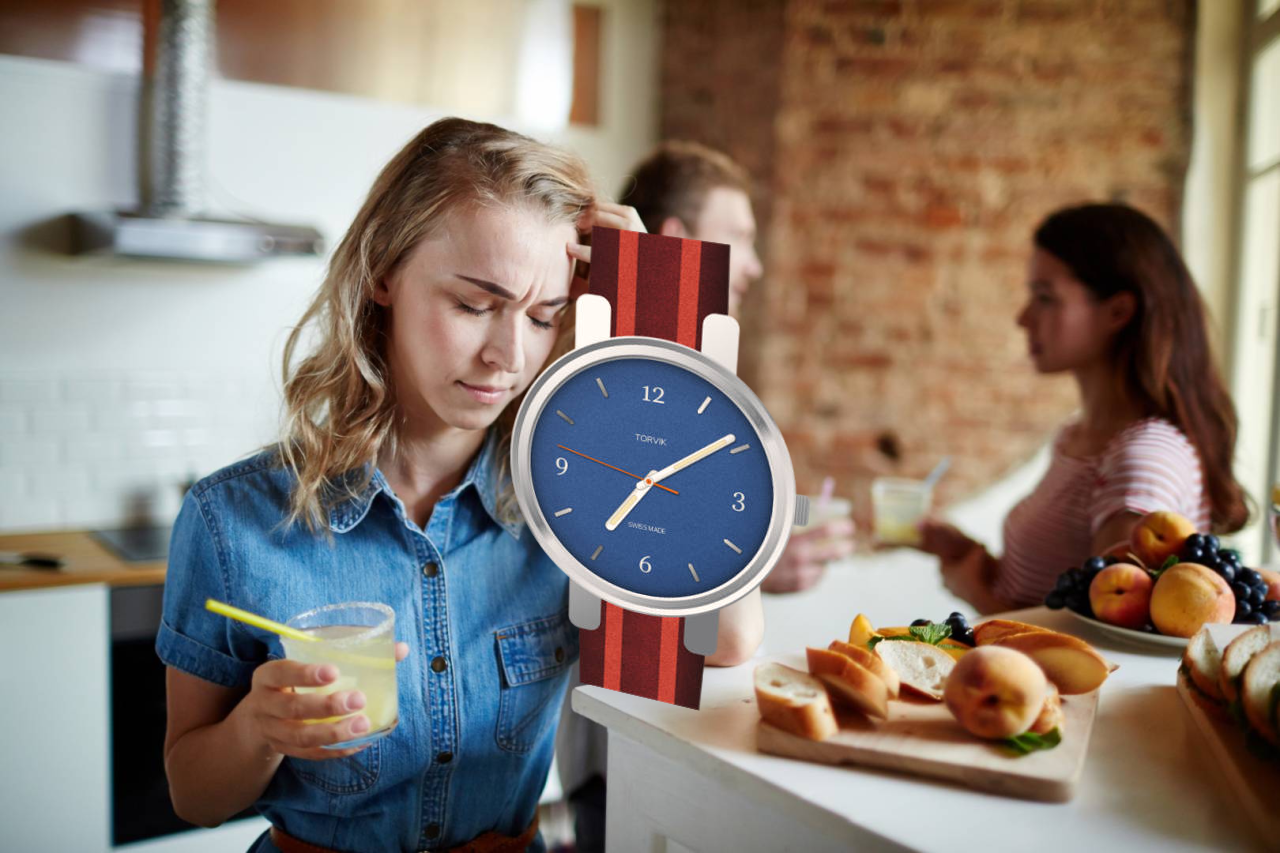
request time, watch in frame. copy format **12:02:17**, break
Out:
**7:08:47**
